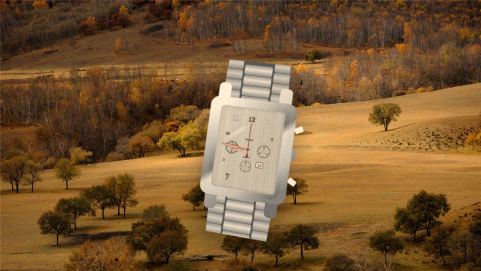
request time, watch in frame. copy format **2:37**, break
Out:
**8:46**
